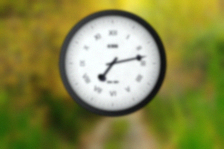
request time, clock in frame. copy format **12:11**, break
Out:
**7:13**
